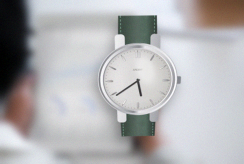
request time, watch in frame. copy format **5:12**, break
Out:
**5:39**
